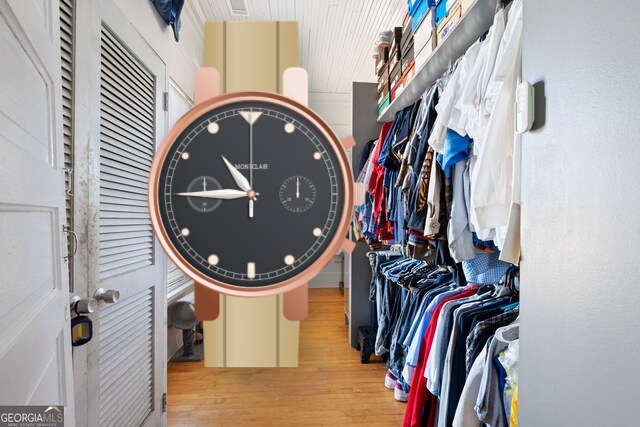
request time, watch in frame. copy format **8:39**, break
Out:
**10:45**
